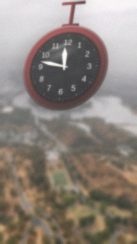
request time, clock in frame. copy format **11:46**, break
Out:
**11:47**
